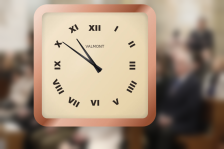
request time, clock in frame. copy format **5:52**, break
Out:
**10:51**
